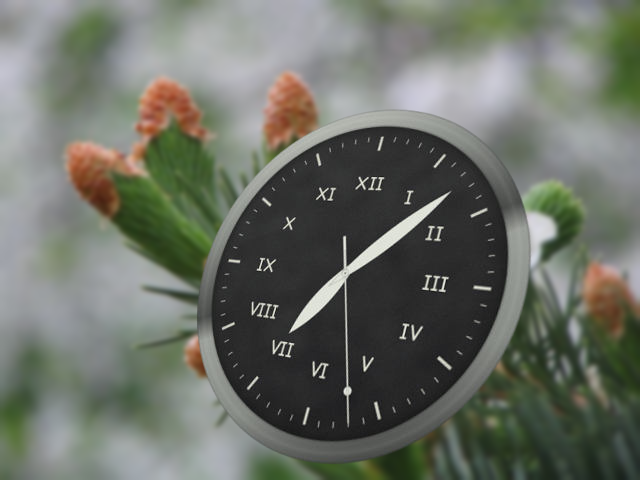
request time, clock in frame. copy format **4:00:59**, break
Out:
**7:07:27**
